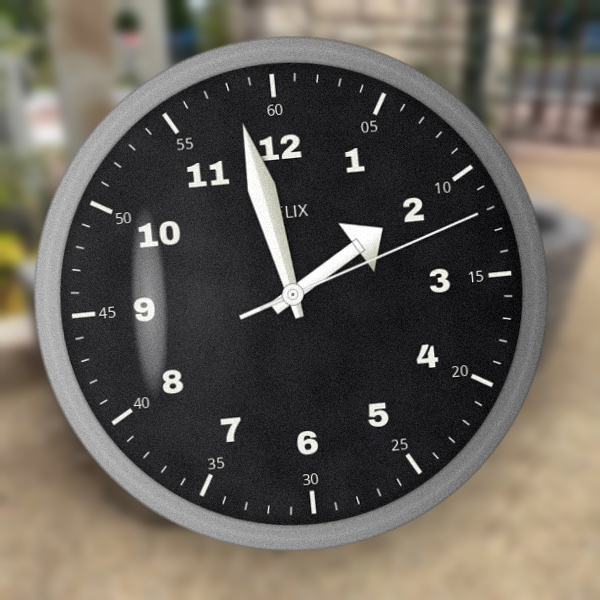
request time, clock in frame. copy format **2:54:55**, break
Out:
**1:58:12**
